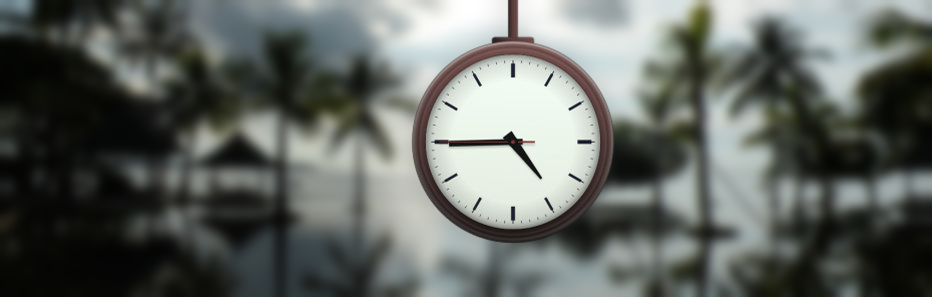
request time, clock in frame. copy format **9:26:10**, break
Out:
**4:44:45**
